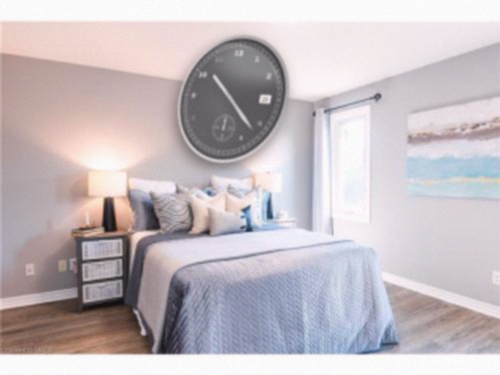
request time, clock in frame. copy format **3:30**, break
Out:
**10:22**
